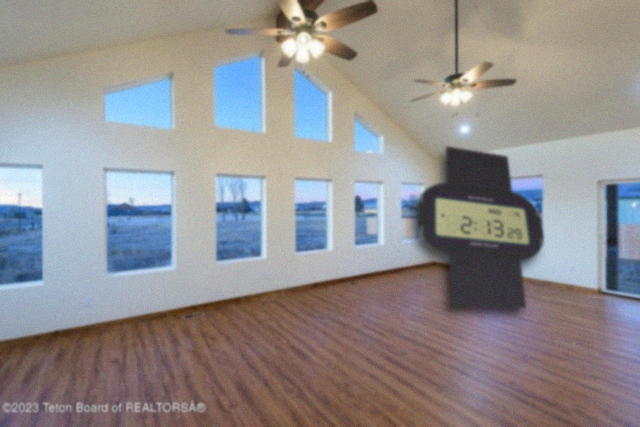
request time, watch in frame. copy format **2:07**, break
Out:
**2:13**
